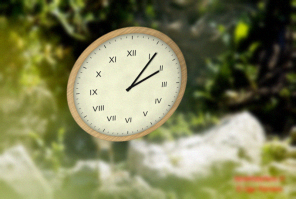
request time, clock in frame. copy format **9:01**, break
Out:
**2:06**
